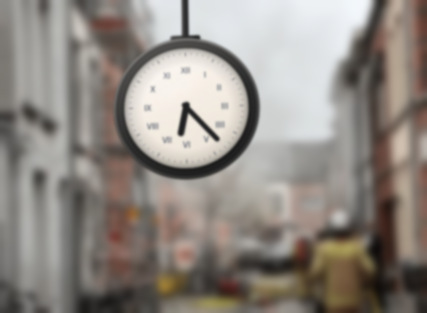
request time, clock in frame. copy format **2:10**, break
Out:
**6:23**
